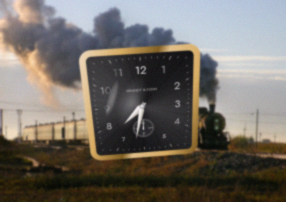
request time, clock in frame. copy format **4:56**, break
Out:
**7:32**
